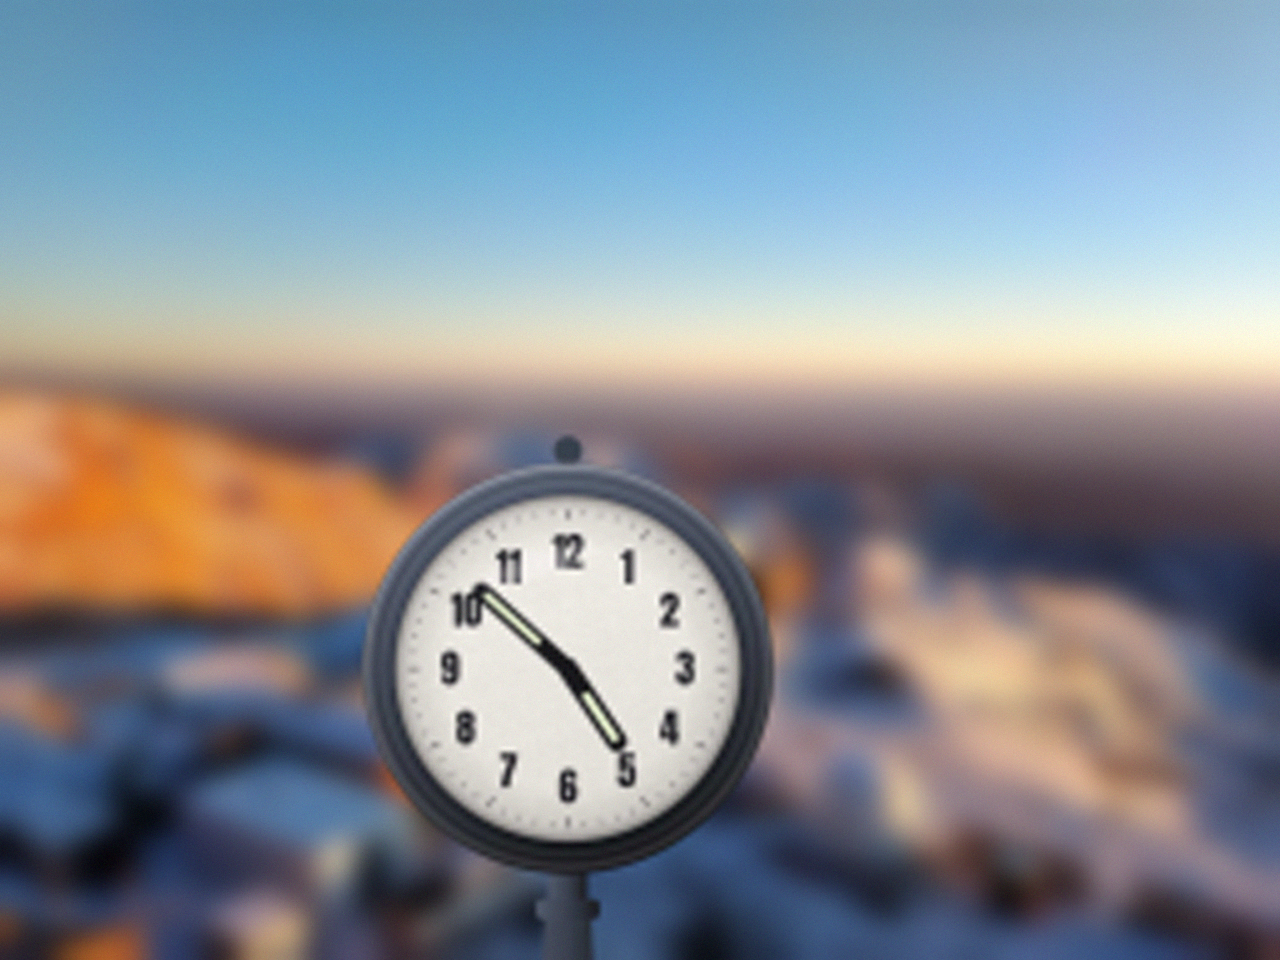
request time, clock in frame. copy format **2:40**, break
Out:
**4:52**
